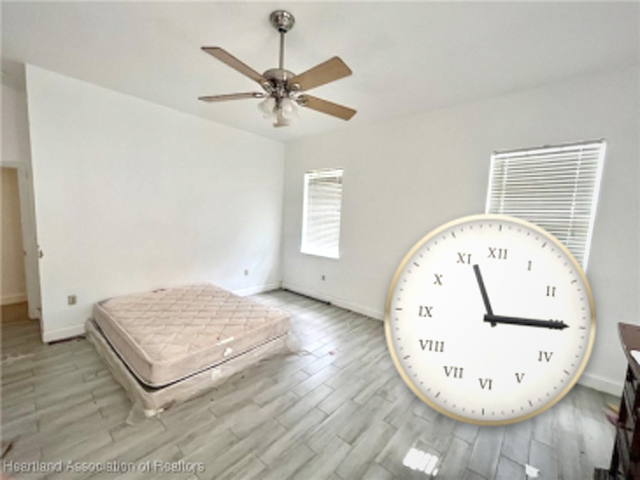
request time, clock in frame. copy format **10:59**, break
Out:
**11:15**
